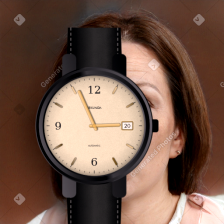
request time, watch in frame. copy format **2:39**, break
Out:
**2:56**
